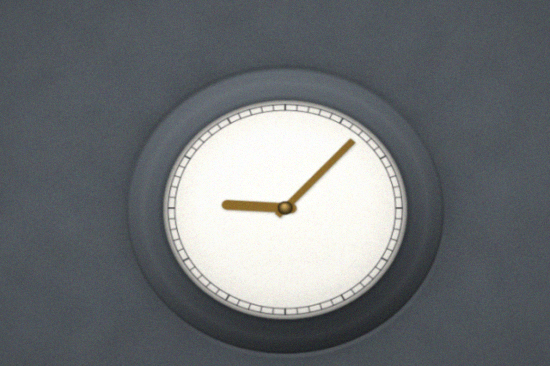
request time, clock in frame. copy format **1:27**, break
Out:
**9:07**
